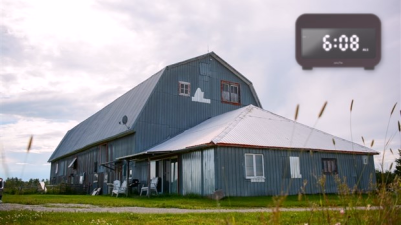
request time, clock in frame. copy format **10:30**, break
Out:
**6:08**
